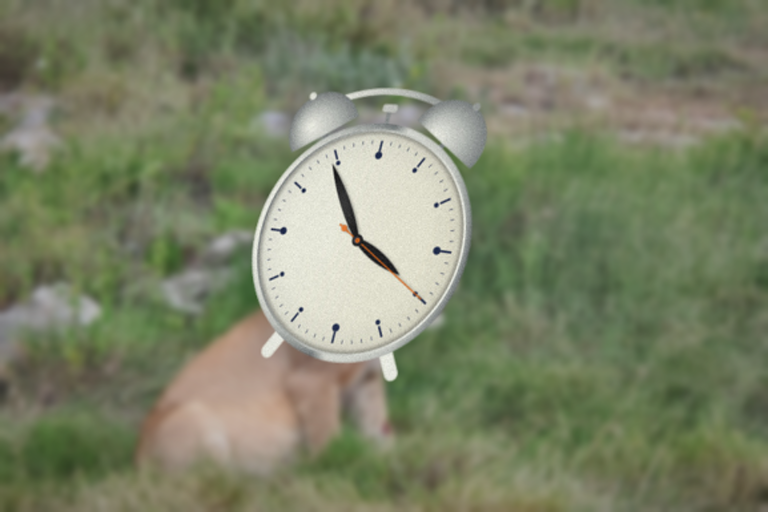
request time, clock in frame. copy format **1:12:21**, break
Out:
**3:54:20**
